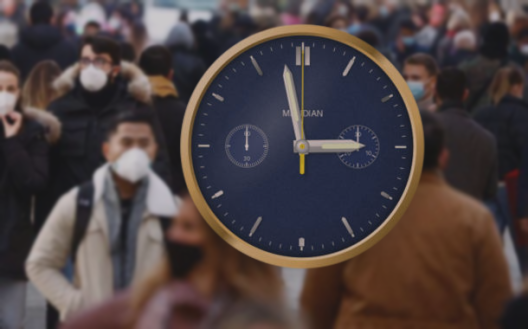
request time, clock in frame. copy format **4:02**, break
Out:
**2:58**
